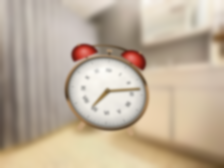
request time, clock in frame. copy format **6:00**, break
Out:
**7:13**
